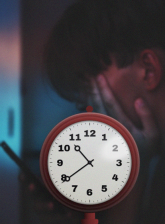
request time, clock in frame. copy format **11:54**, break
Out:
**10:39**
